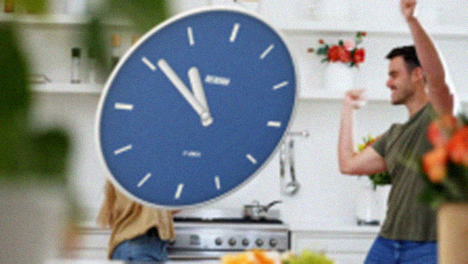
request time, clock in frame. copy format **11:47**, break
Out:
**10:51**
